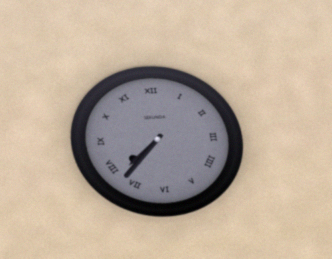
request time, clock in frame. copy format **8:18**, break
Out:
**7:37**
